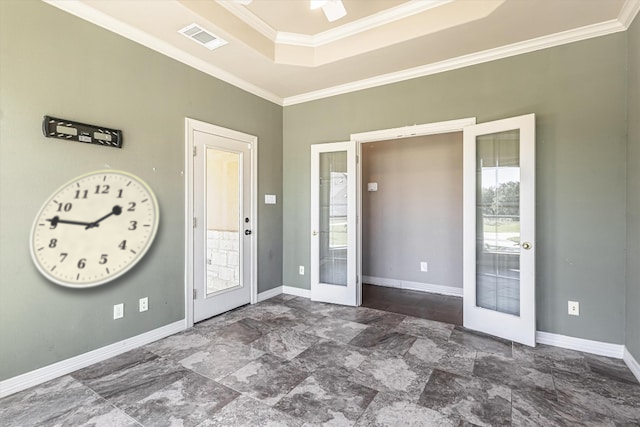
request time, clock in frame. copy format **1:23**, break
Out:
**1:46**
